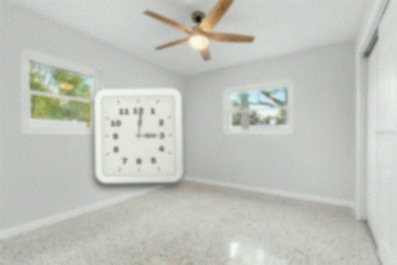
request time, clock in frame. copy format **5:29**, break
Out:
**3:01**
